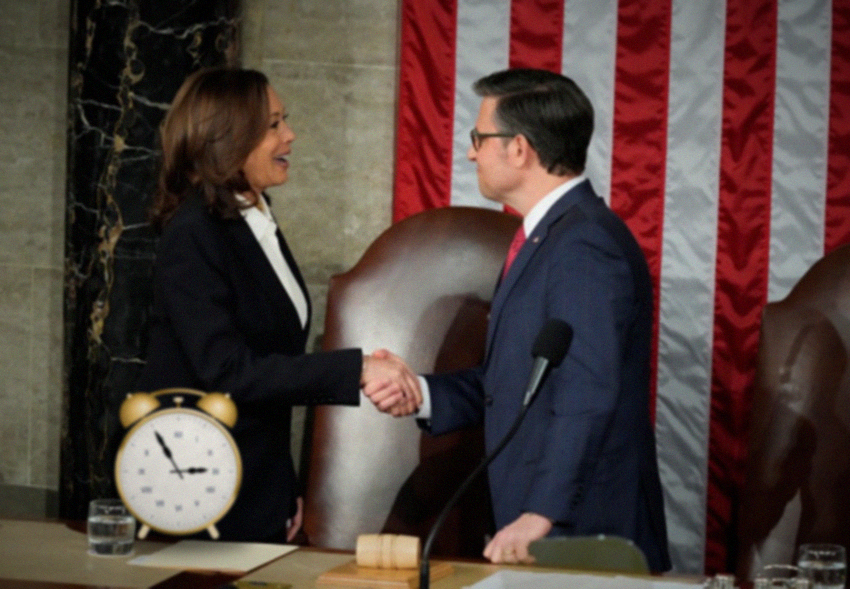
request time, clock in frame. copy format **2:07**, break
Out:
**2:55**
